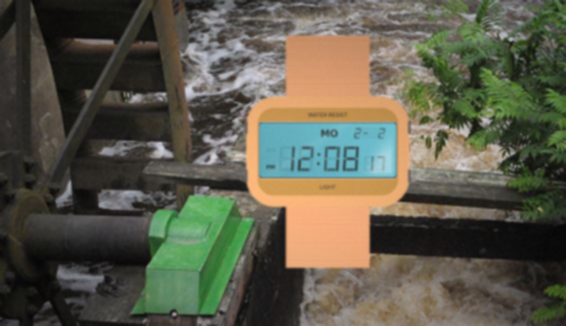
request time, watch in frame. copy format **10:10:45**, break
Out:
**12:08:17**
